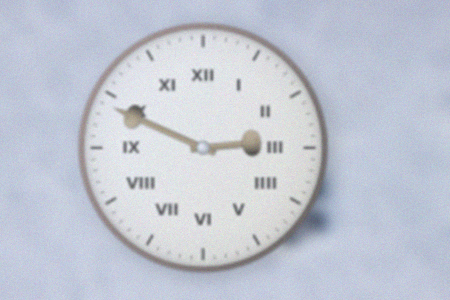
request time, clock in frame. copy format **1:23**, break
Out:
**2:49**
